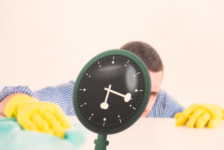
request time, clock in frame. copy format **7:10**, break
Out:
**6:18**
